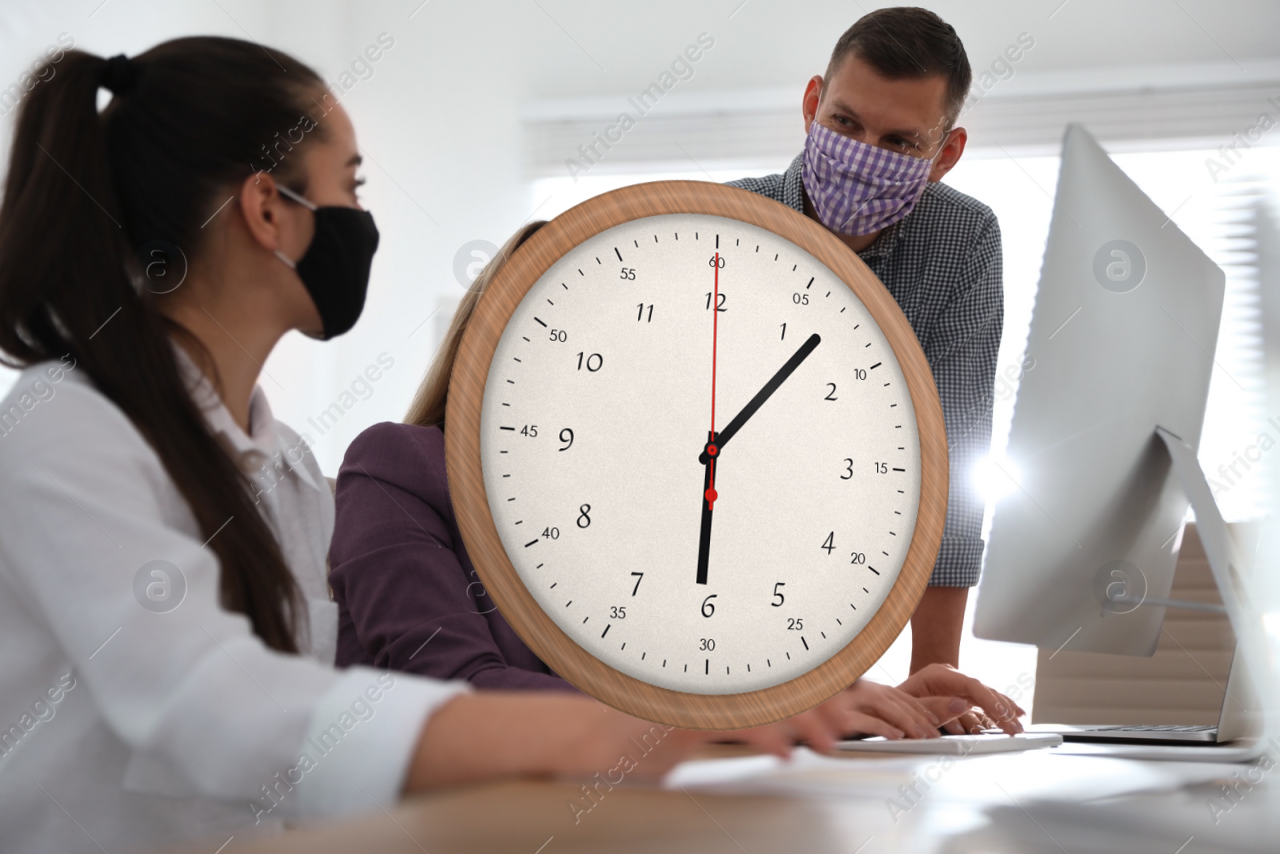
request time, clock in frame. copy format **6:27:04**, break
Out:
**6:07:00**
